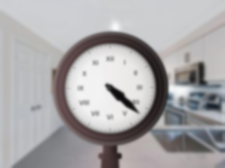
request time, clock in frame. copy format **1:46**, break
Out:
**4:22**
